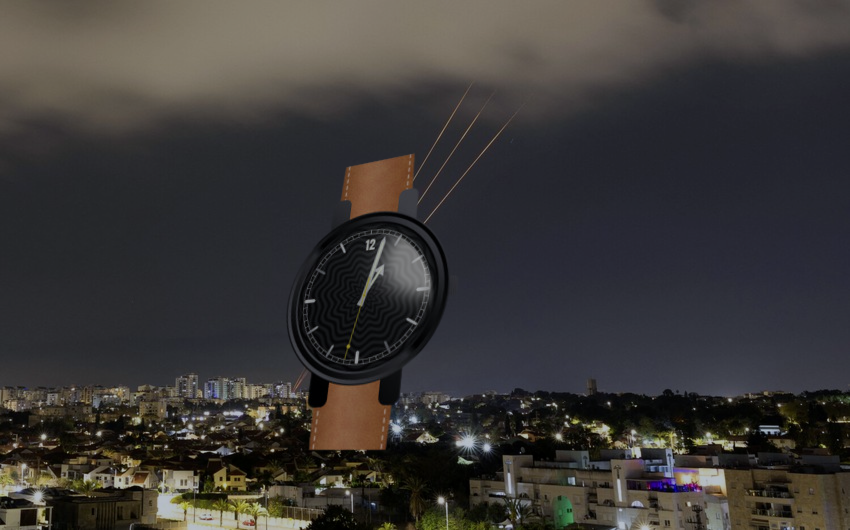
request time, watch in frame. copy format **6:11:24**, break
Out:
**1:02:32**
